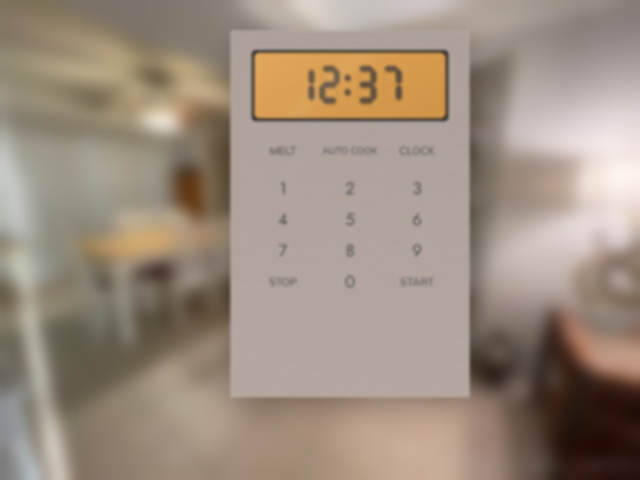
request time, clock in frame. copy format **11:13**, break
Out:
**12:37**
